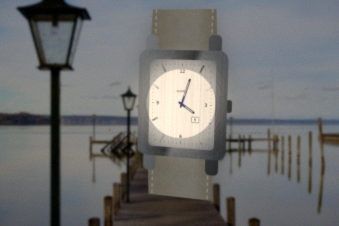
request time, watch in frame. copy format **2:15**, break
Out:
**4:03**
